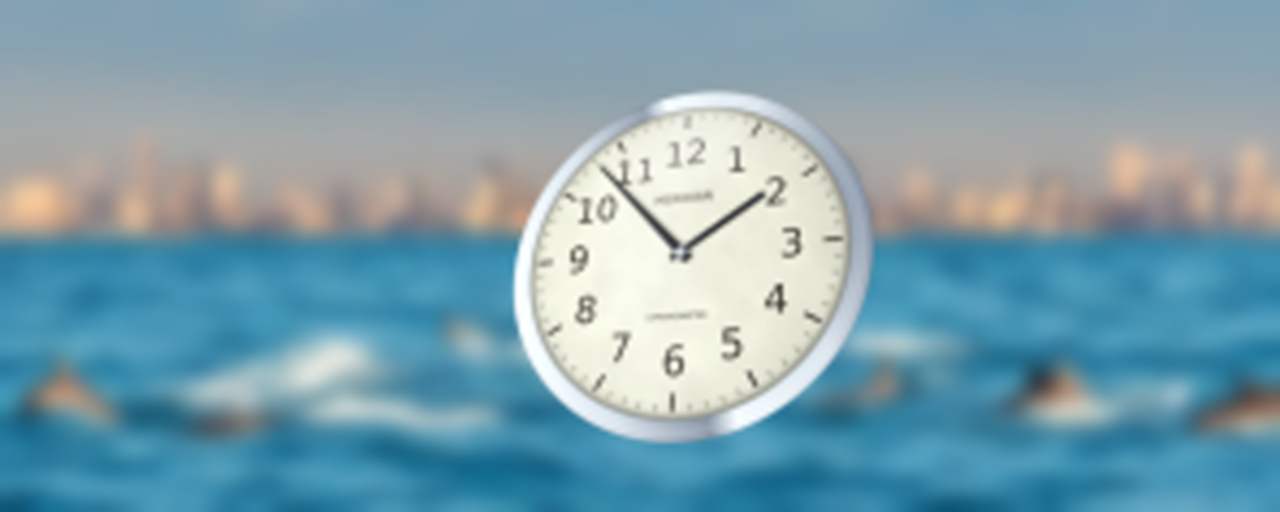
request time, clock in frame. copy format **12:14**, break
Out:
**1:53**
